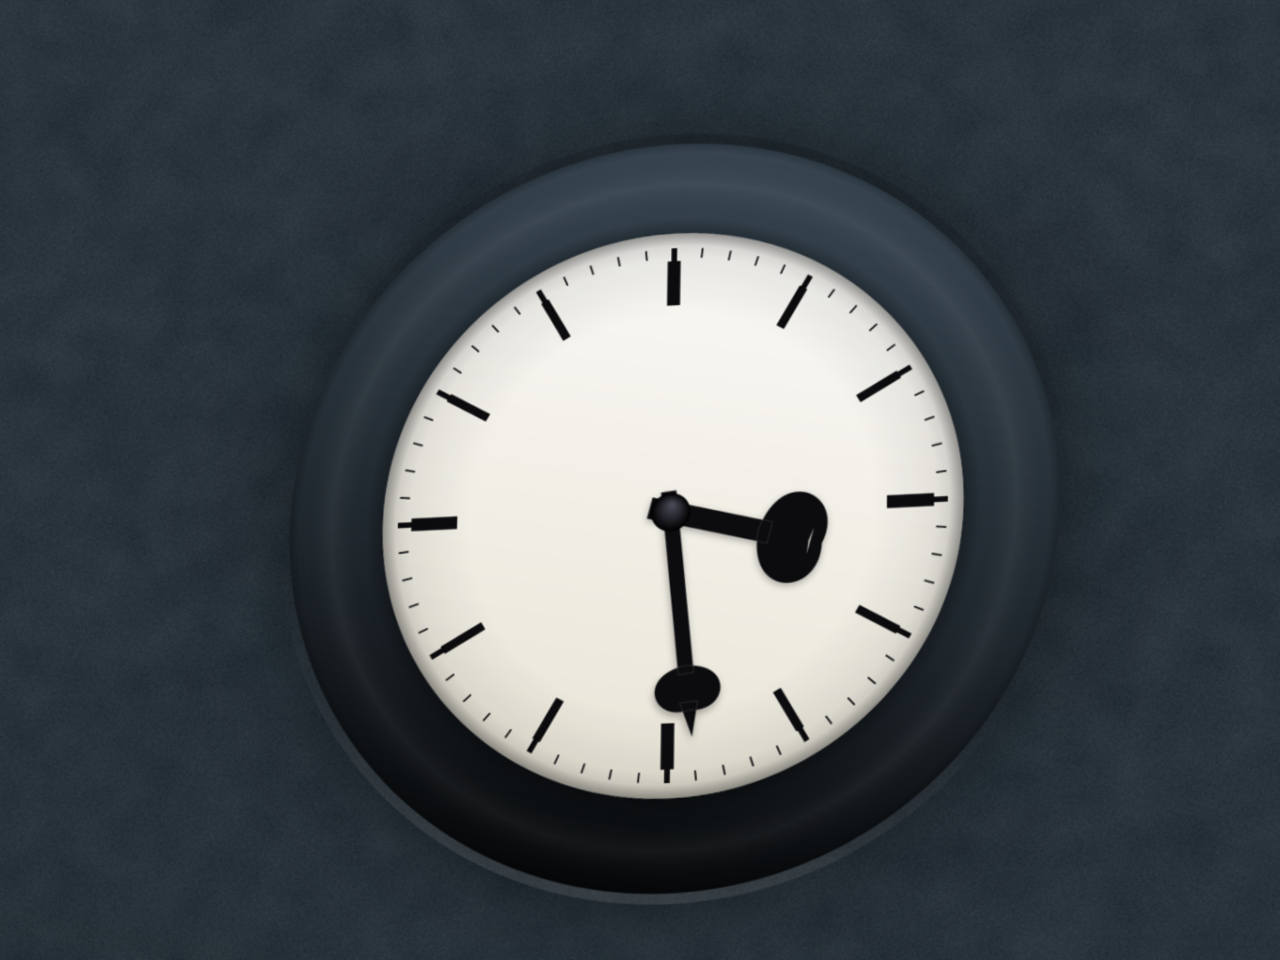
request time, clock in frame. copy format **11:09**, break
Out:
**3:29**
